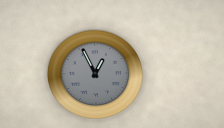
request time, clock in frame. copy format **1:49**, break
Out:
**12:56**
